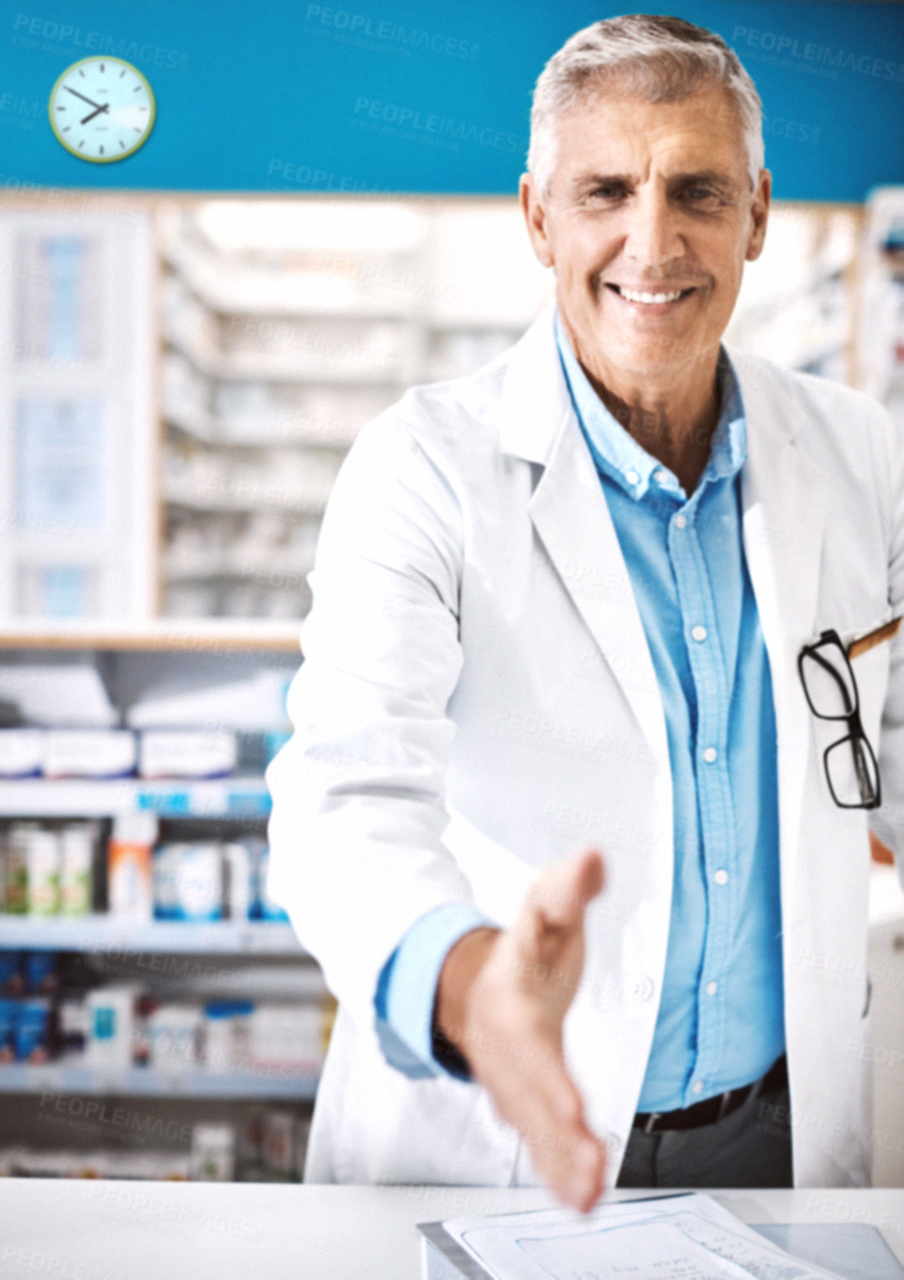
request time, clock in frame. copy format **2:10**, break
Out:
**7:50**
